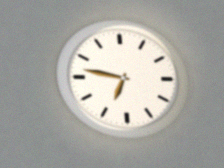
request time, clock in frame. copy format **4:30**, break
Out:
**6:47**
